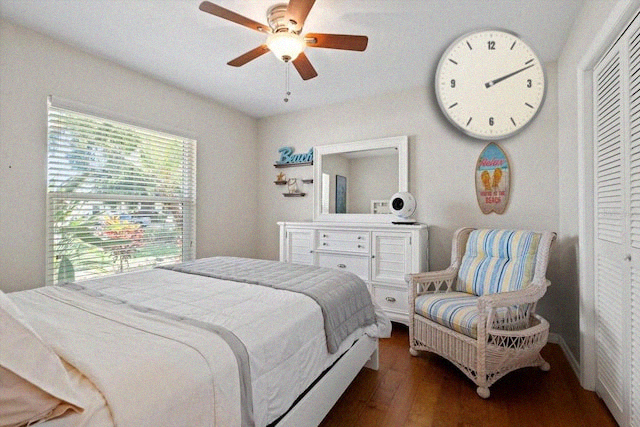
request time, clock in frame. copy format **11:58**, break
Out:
**2:11**
